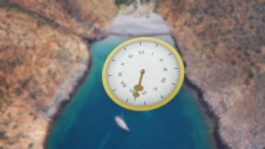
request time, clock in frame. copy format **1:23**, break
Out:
**6:33**
